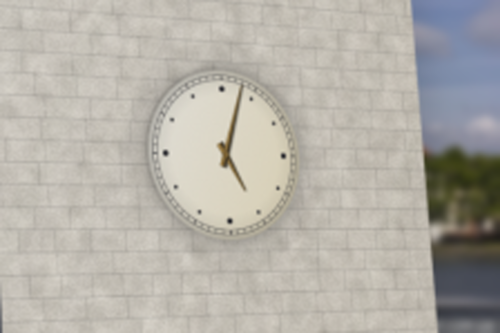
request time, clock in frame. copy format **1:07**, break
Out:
**5:03**
